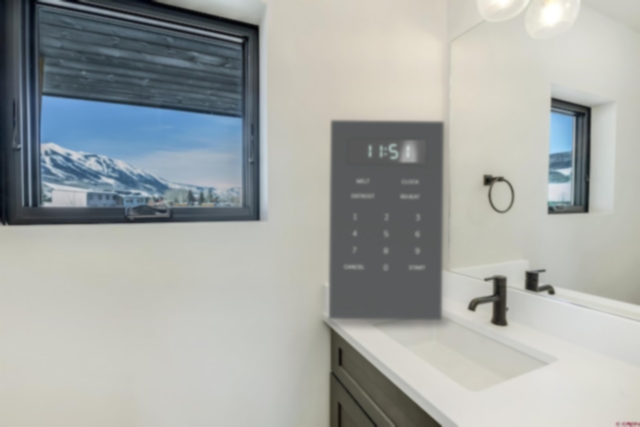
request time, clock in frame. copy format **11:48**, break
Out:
**11:51**
